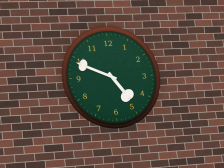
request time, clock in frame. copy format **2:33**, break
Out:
**4:49**
